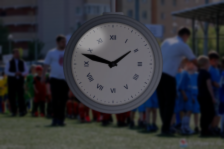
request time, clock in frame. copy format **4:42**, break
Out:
**1:48**
